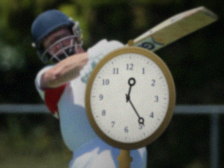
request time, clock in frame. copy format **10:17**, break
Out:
**12:24**
